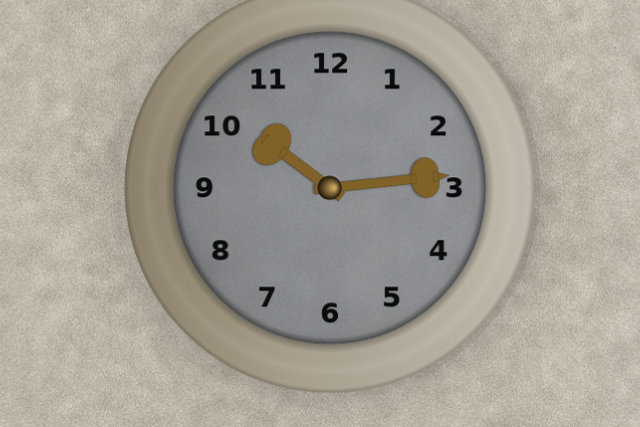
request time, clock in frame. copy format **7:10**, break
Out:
**10:14**
